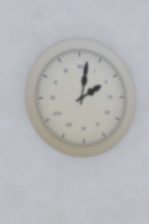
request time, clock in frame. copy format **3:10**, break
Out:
**2:02**
